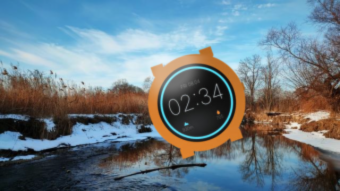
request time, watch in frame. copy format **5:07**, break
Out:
**2:34**
